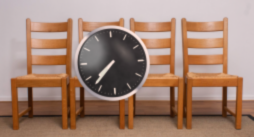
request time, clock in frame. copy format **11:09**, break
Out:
**7:37**
